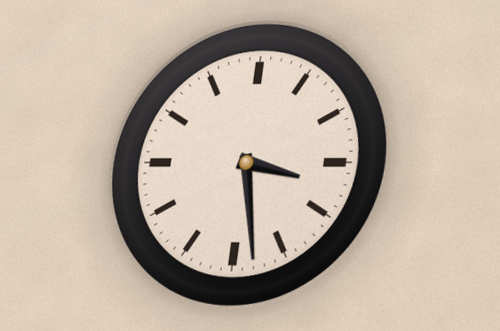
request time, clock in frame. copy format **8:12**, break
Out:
**3:28**
